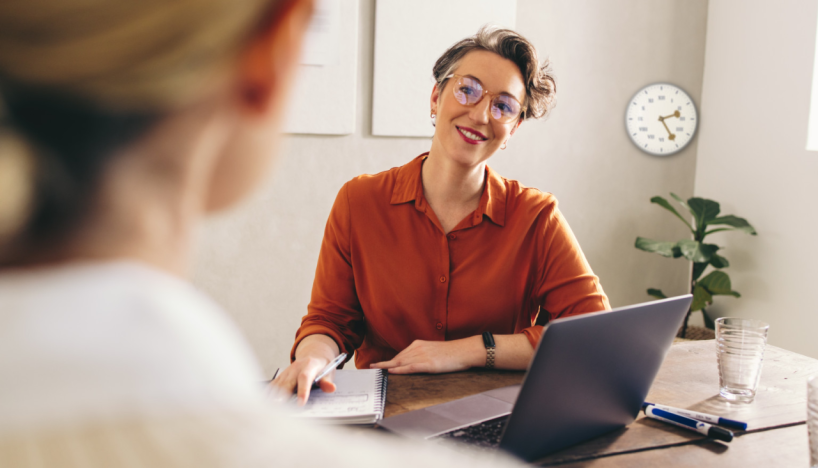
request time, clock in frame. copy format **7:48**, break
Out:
**2:25**
